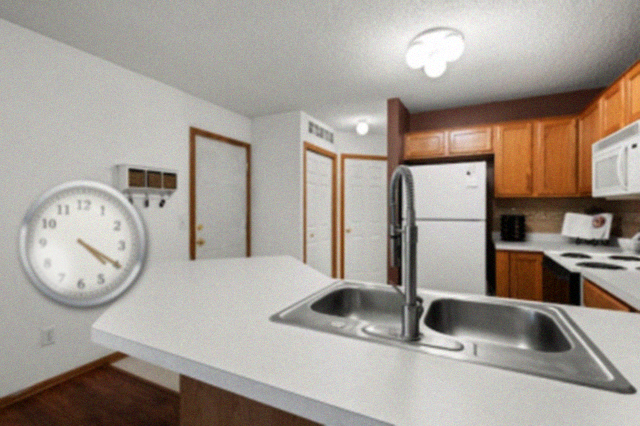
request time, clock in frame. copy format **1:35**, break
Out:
**4:20**
